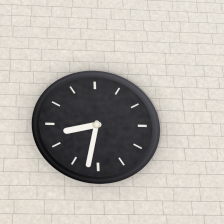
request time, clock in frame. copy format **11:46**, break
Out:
**8:32**
